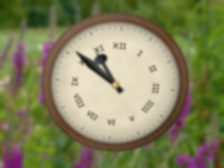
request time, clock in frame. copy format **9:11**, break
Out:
**10:51**
